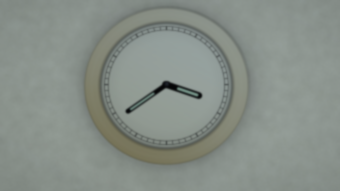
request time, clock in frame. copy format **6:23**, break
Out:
**3:39**
